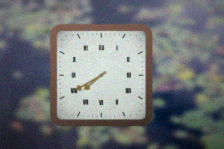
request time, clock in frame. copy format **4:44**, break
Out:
**7:40**
